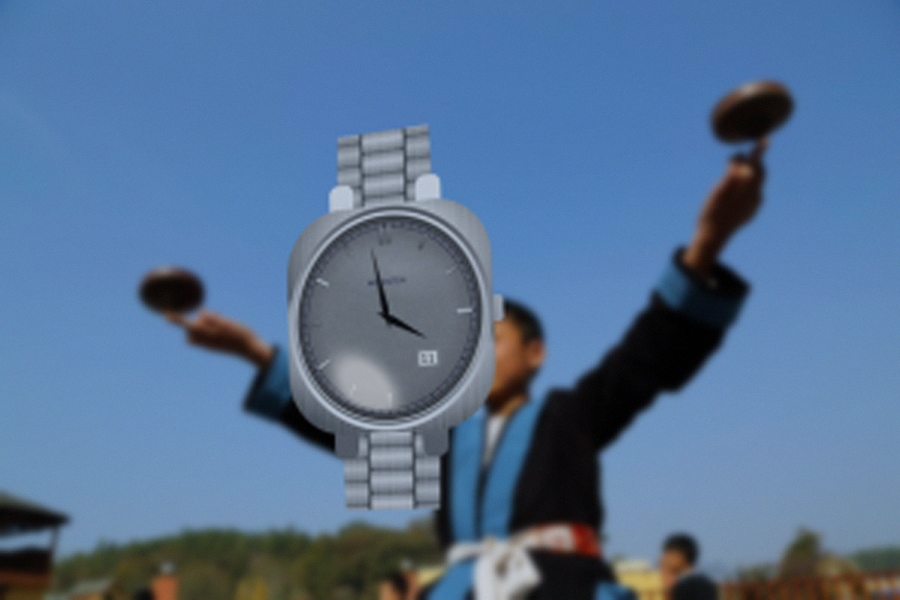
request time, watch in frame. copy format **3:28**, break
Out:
**3:58**
